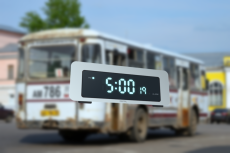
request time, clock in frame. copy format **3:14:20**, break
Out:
**5:00:19**
